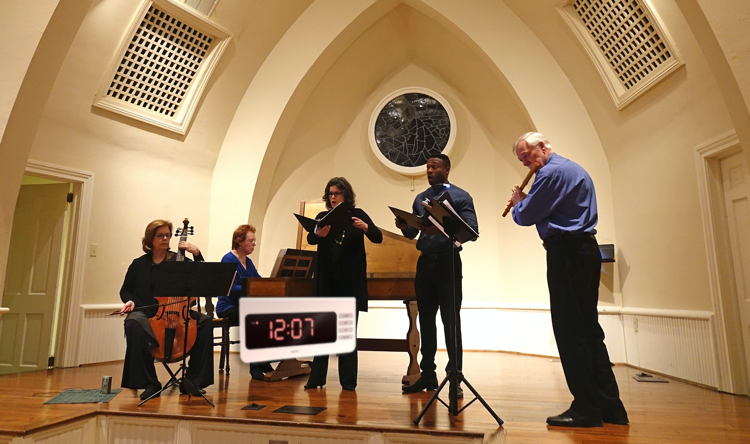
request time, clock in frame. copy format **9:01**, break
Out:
**12:07**
